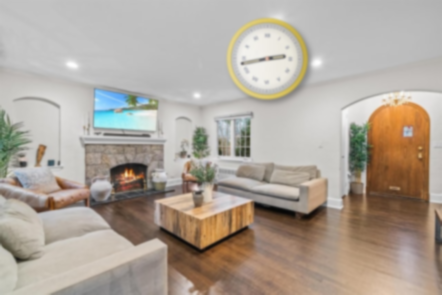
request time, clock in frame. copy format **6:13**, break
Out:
**2:43**
